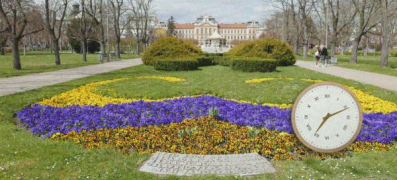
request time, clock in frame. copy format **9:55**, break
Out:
**7:11**
